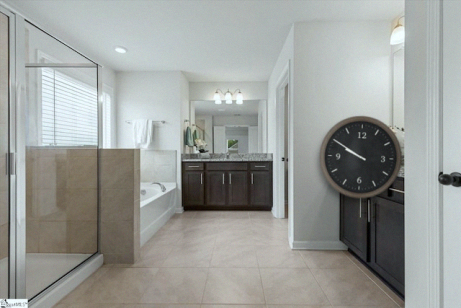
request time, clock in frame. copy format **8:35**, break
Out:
**9:50**
